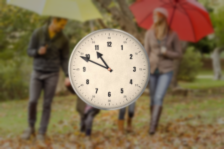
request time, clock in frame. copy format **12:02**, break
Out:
**10:49**
